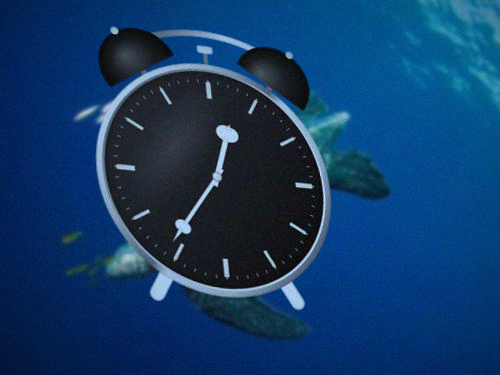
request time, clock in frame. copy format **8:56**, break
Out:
**12:36**
